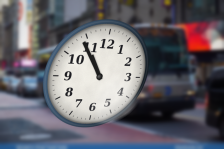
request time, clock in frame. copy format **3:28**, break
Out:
**10:54**
